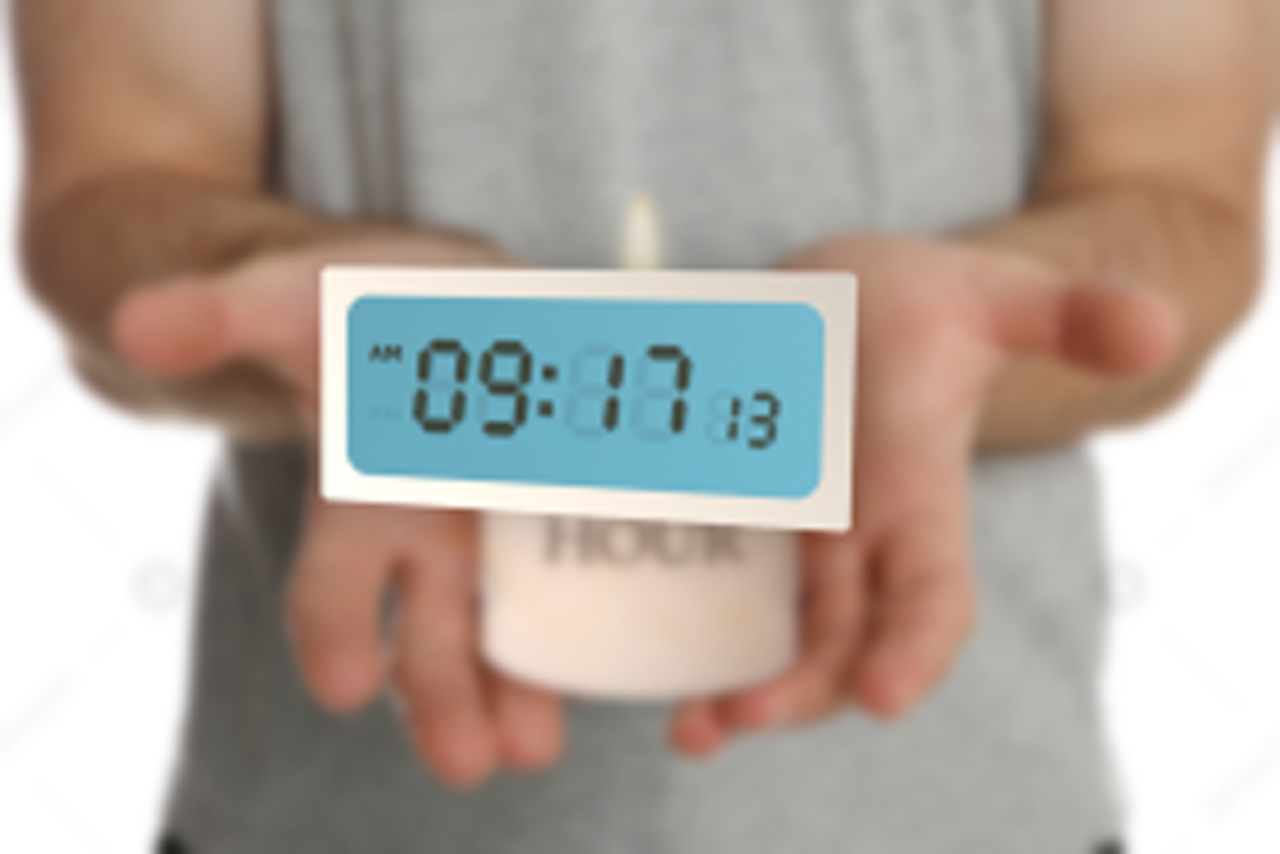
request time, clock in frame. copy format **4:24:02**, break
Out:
**9:17:13**
